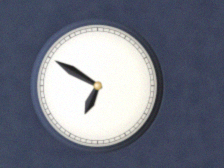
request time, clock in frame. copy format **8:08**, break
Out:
**6:50**
